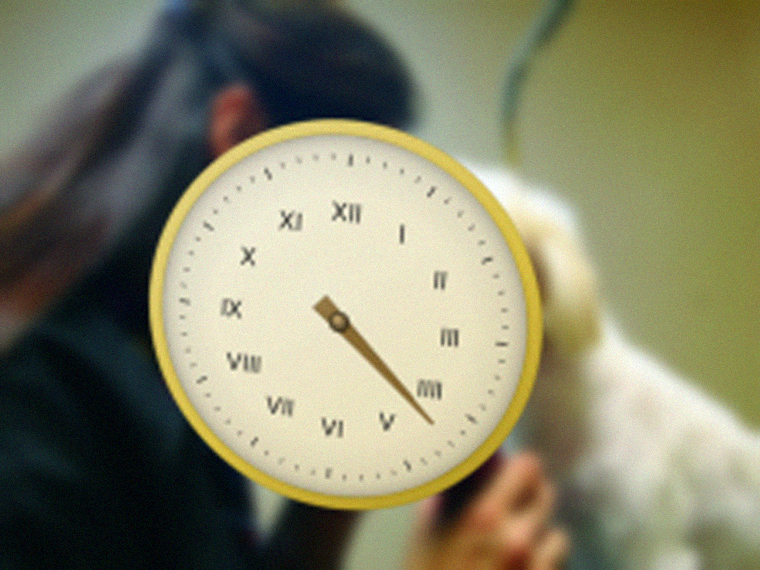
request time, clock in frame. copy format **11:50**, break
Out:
**4:22**
